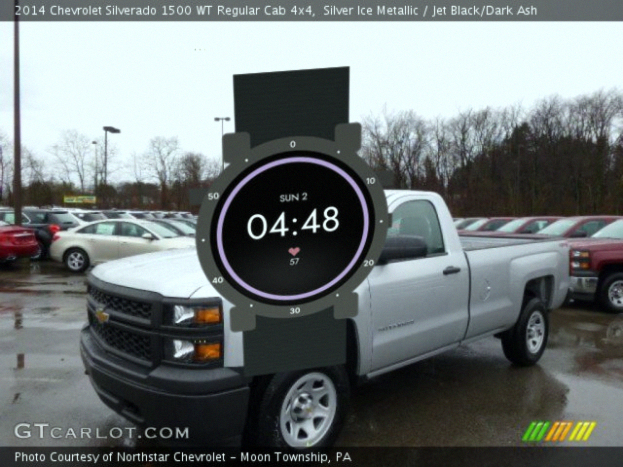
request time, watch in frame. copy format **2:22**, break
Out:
**4:48**
